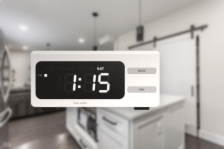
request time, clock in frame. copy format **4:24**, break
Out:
**1:15**
